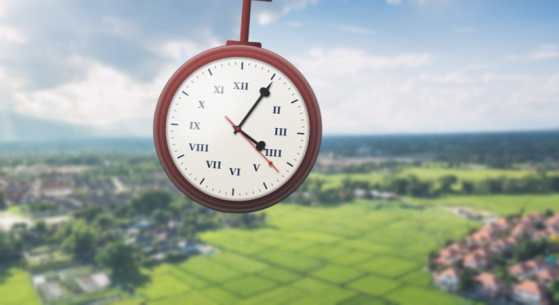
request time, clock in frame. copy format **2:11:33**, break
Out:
**4:05:22**
